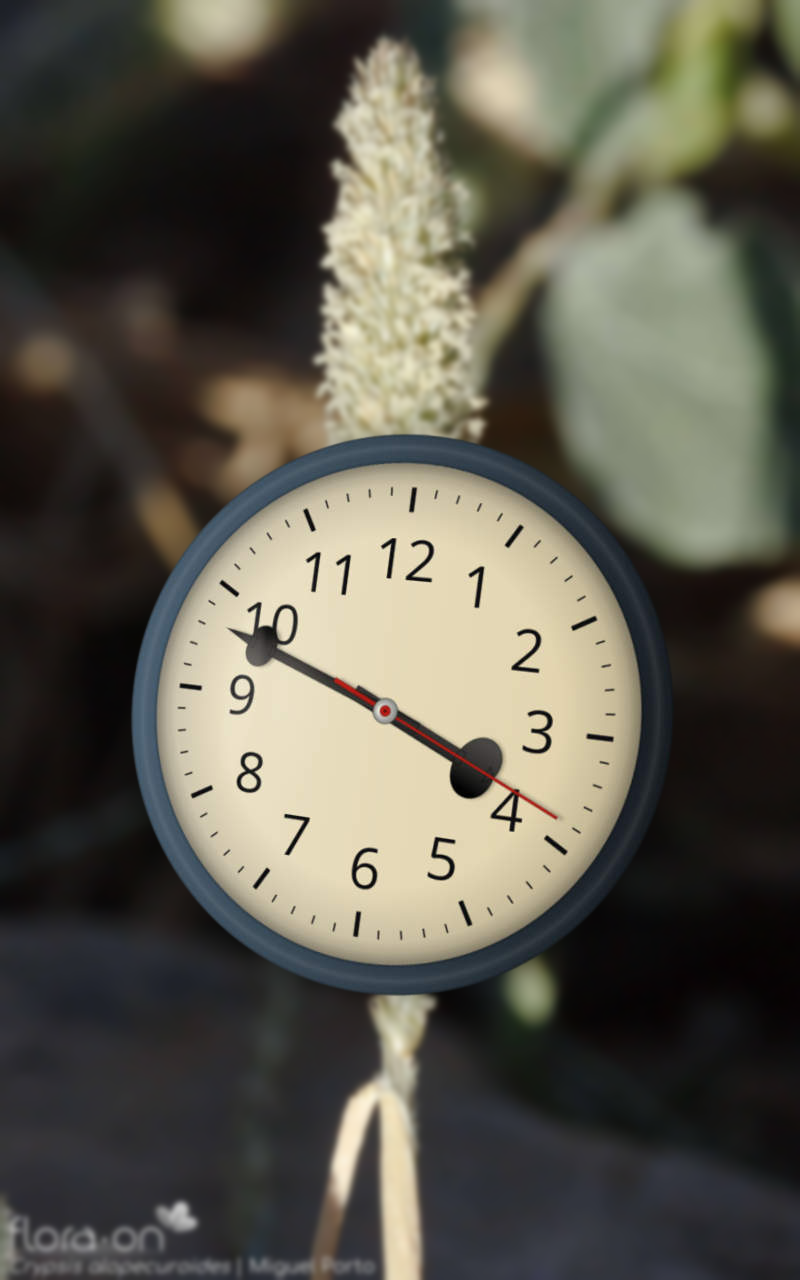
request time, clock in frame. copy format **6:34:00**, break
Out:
**3:48:19**
